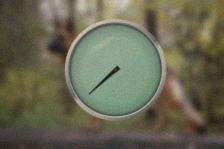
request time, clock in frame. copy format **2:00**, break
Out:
**7:38**
